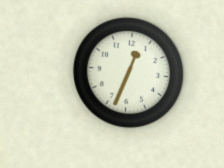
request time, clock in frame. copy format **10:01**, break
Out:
**12:33**
